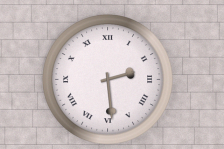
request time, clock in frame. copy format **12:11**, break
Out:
**2:29**
